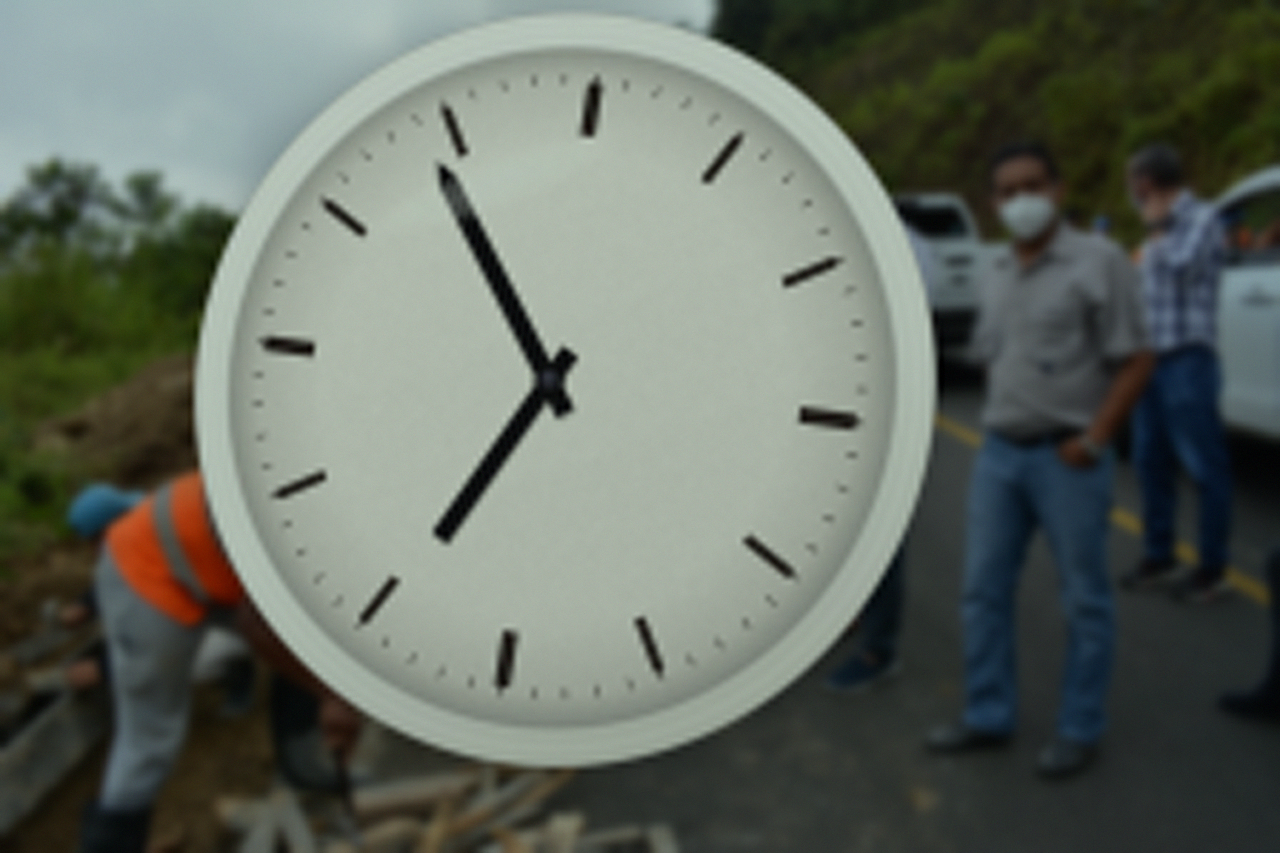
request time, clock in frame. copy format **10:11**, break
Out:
**6:54**
